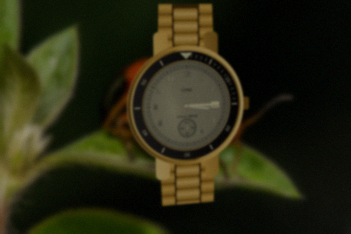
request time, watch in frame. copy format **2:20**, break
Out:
**3:15**
